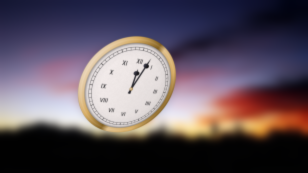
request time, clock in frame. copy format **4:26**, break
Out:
**12:03**
